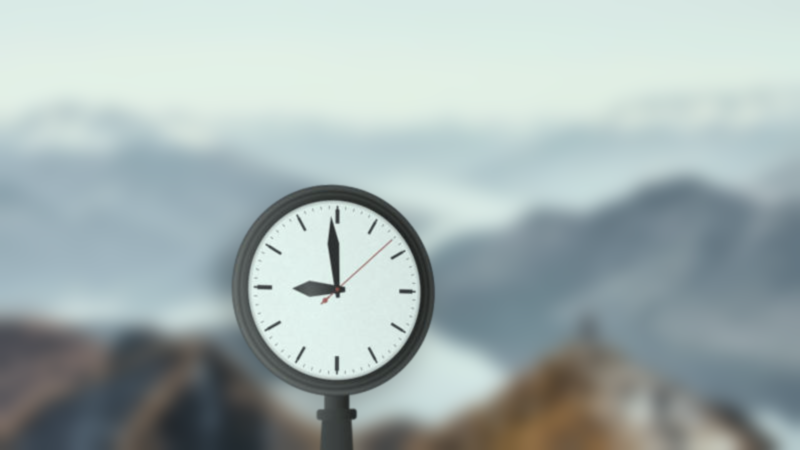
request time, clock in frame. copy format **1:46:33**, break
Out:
**8:59:08**
